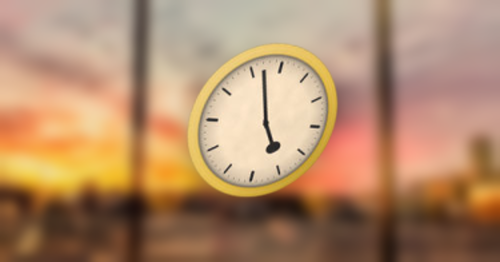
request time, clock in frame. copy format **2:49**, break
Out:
**4:57**
